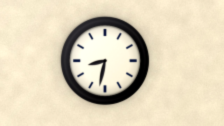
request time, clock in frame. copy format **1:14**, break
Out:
**8:32**
